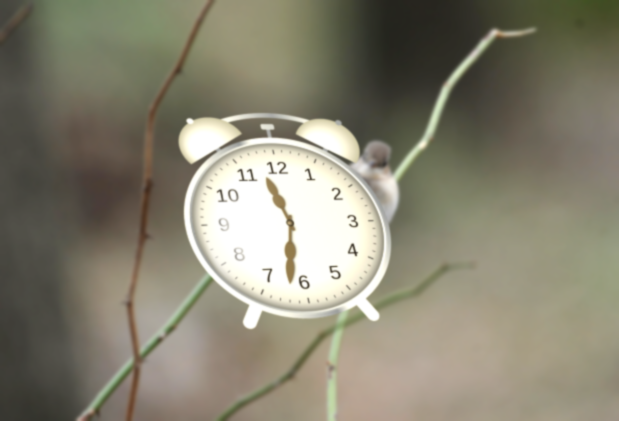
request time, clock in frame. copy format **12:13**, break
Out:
**11:32**
